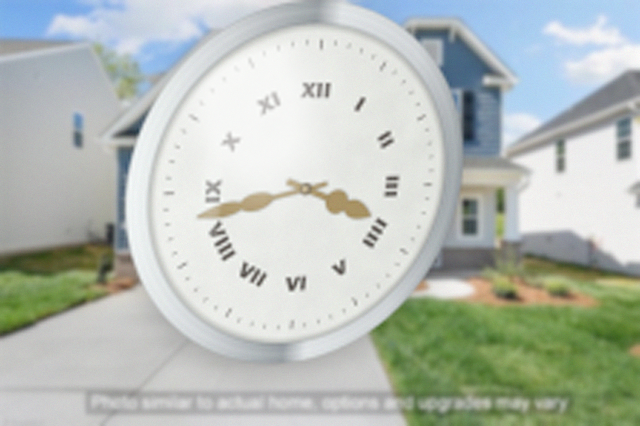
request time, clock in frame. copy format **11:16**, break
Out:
**3:43**
